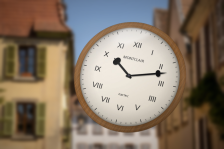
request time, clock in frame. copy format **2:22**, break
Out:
**10:12**
